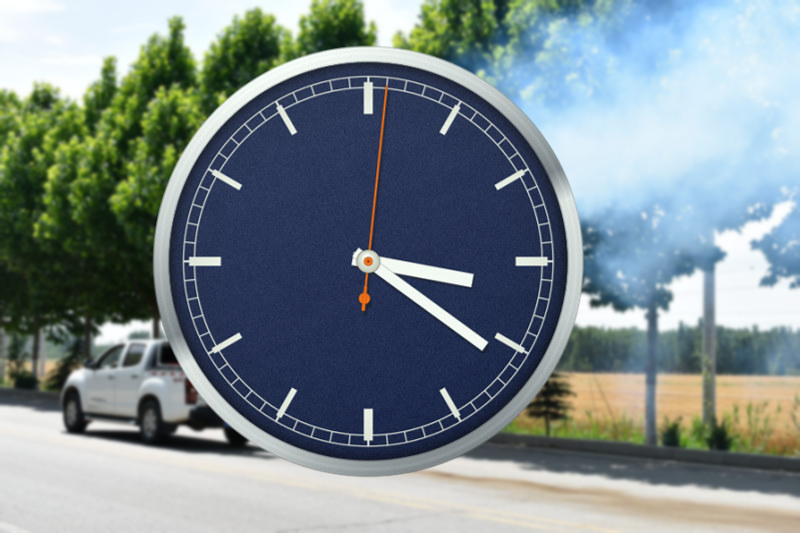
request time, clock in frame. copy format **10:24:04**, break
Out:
**3:21:01**
